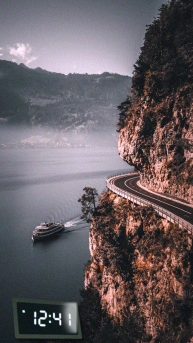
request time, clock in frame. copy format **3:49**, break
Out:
**12:41**
